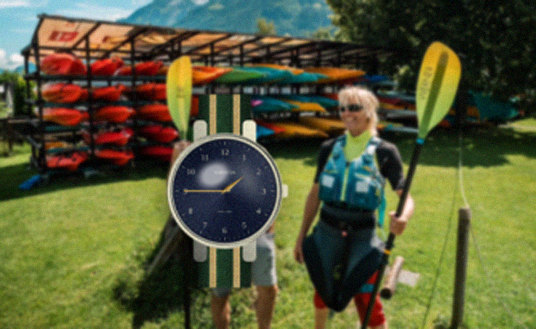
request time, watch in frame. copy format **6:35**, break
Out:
**1:45**
